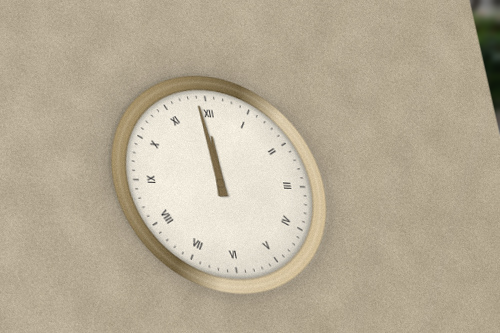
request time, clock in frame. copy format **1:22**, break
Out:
**11:59**
